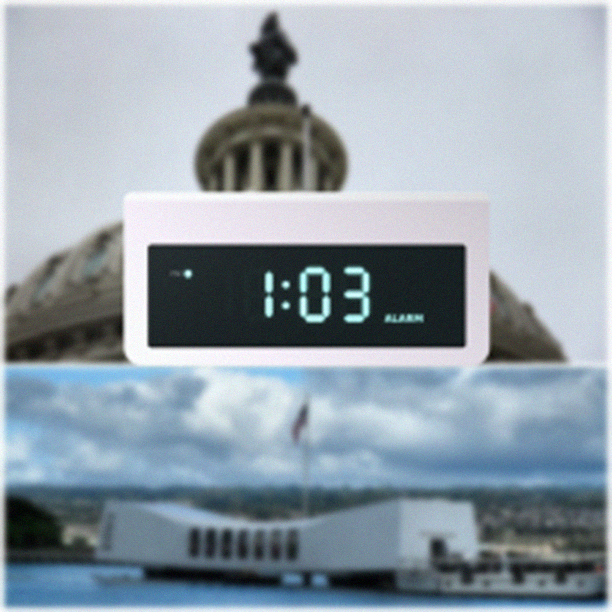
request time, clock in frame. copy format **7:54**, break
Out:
**1:03**
